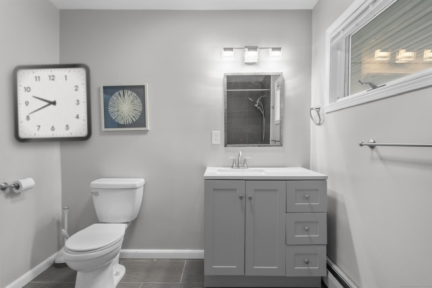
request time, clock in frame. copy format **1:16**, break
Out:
**9:41**
